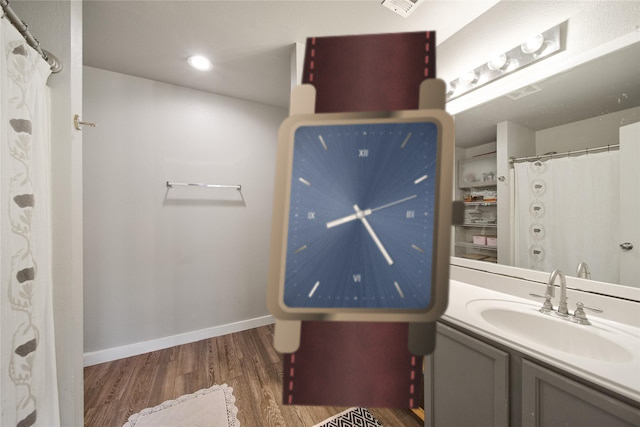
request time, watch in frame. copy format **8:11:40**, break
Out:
**8:24:12**
